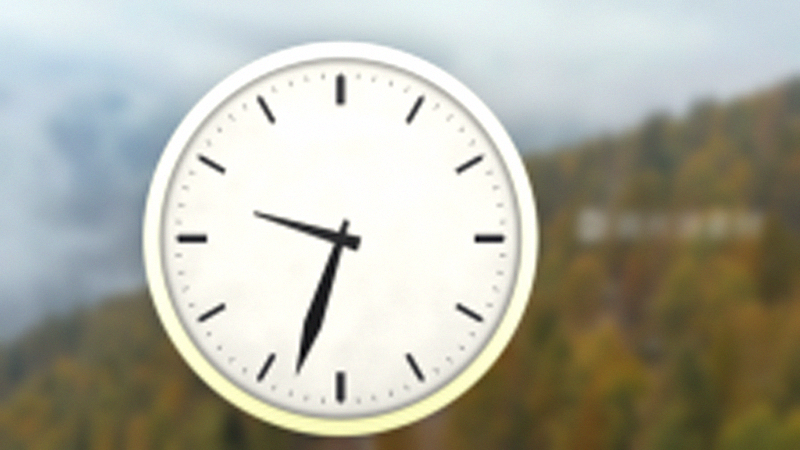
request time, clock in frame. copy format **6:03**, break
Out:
**9:33**
